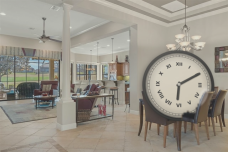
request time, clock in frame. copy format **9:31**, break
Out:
**6:10**
